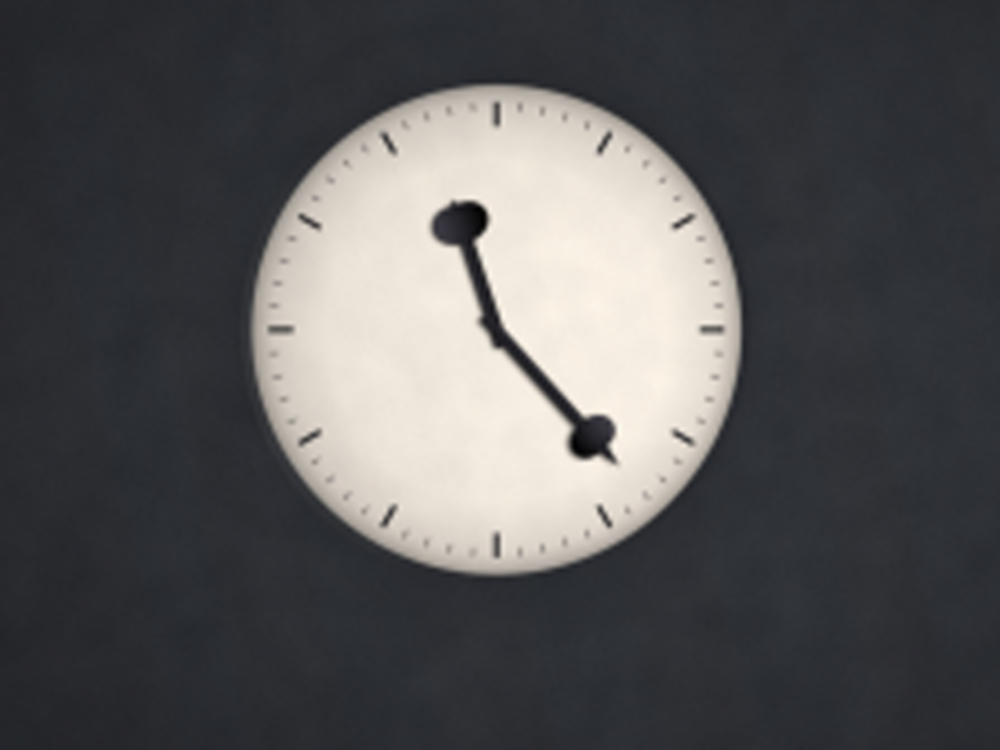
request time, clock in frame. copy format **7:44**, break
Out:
**11:23**
